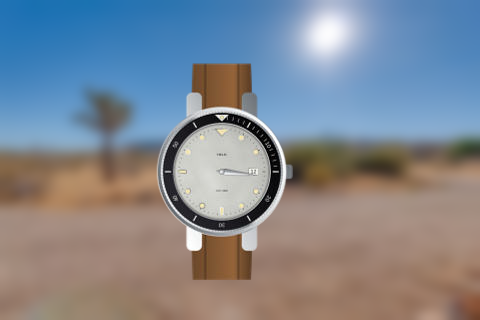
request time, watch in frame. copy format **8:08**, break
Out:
**3:16**
